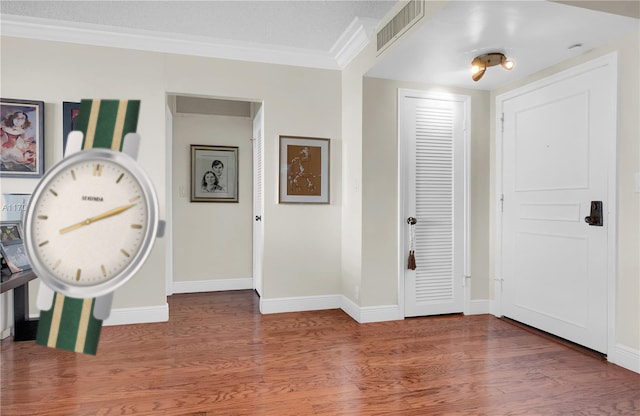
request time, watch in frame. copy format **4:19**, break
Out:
**8:11**
